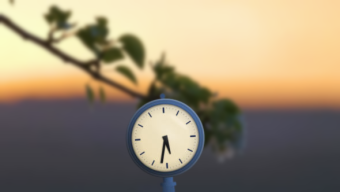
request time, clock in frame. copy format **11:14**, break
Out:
**5:32**
